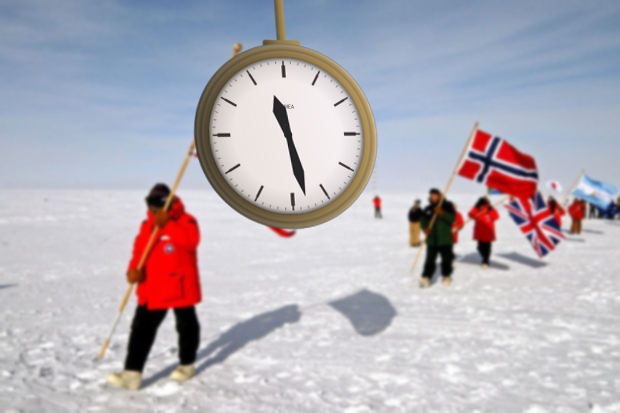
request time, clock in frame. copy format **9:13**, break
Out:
**11:28**
